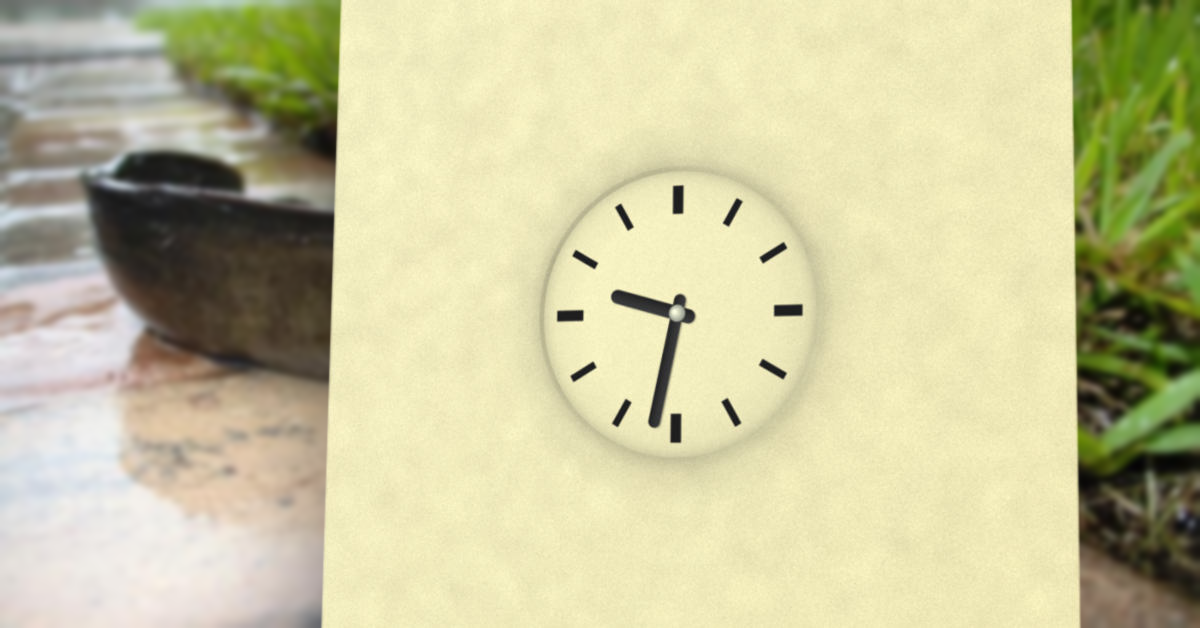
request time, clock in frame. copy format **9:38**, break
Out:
**9:32**
